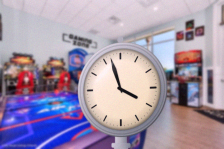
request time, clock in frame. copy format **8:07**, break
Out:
**3:57**
